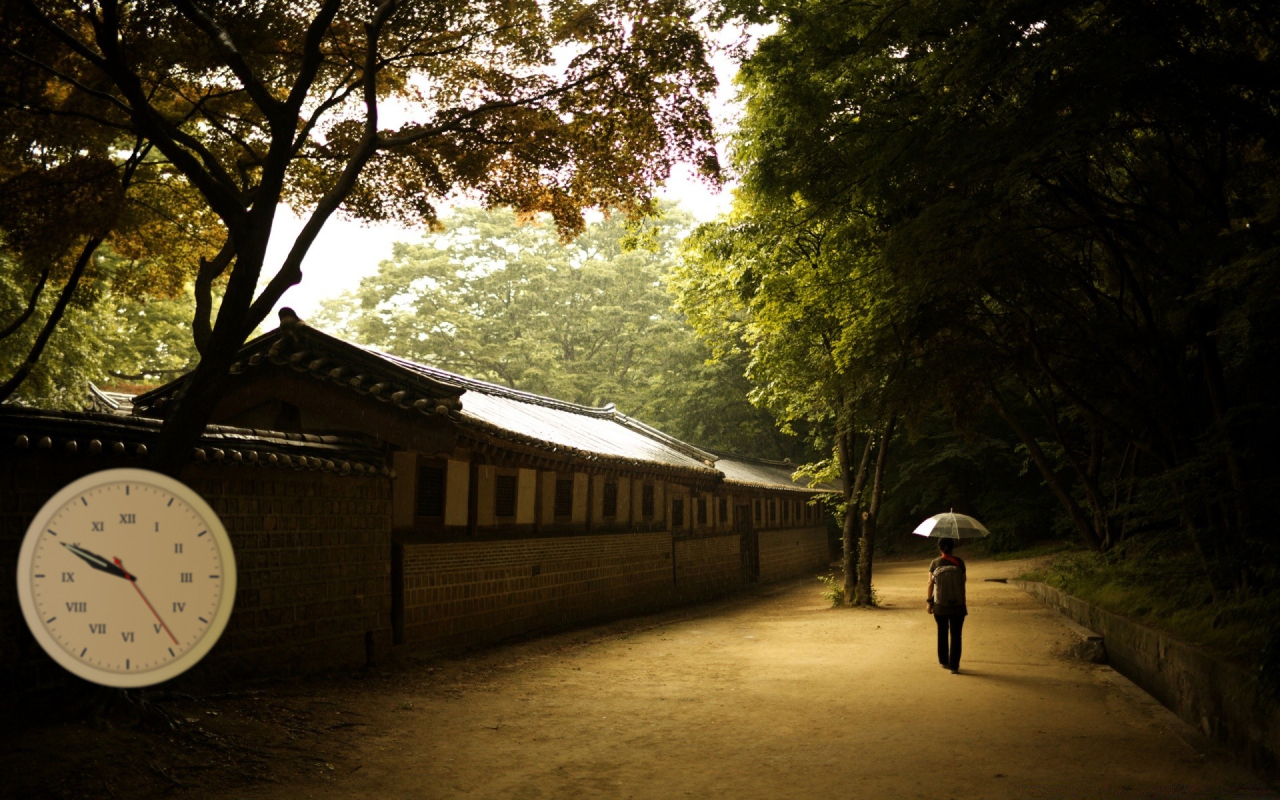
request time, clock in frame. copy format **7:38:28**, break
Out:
**9:49:24**
